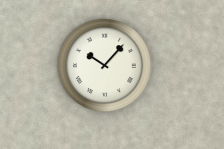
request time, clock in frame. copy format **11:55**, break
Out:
**10:07**
